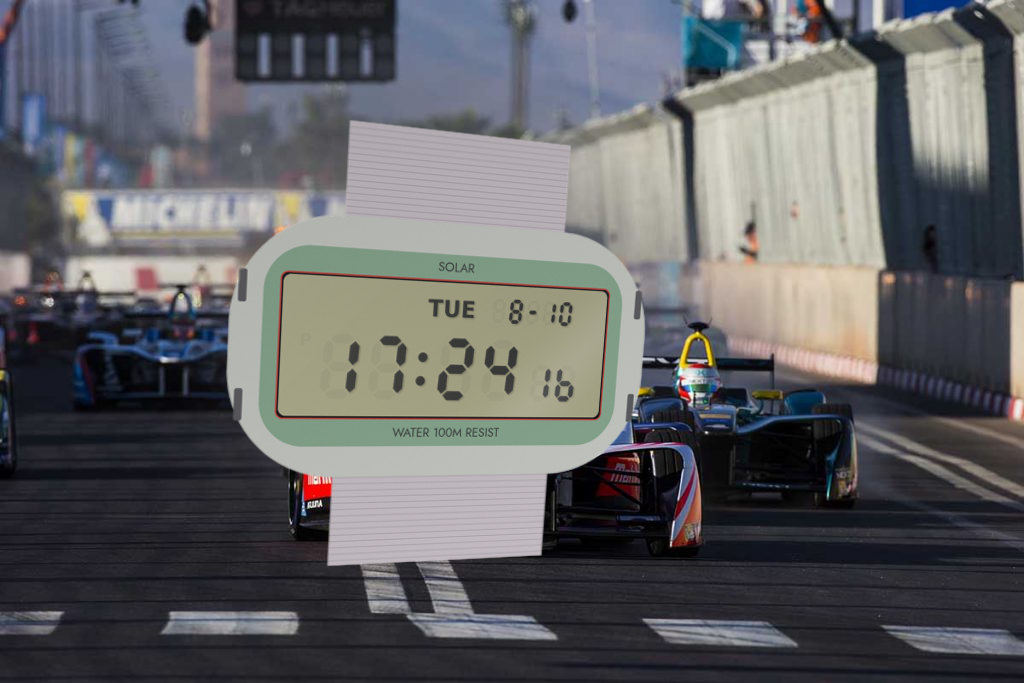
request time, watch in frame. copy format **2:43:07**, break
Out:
**17:24:16**
